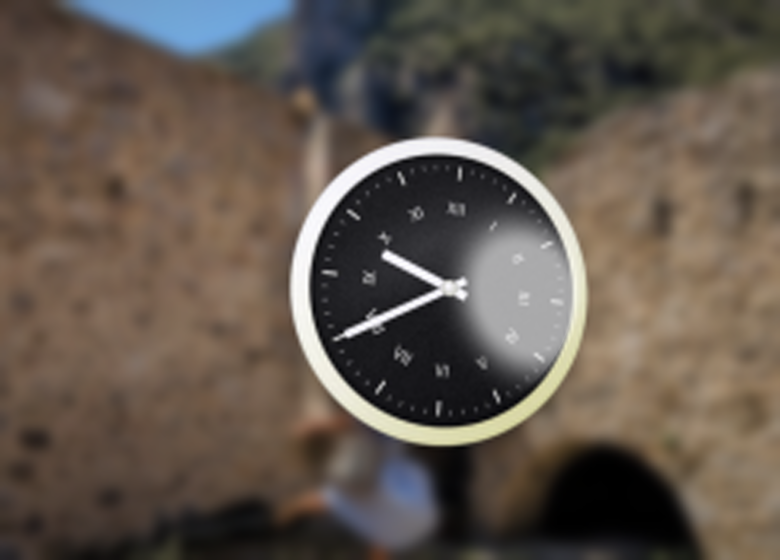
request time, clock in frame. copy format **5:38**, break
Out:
**9:40**
